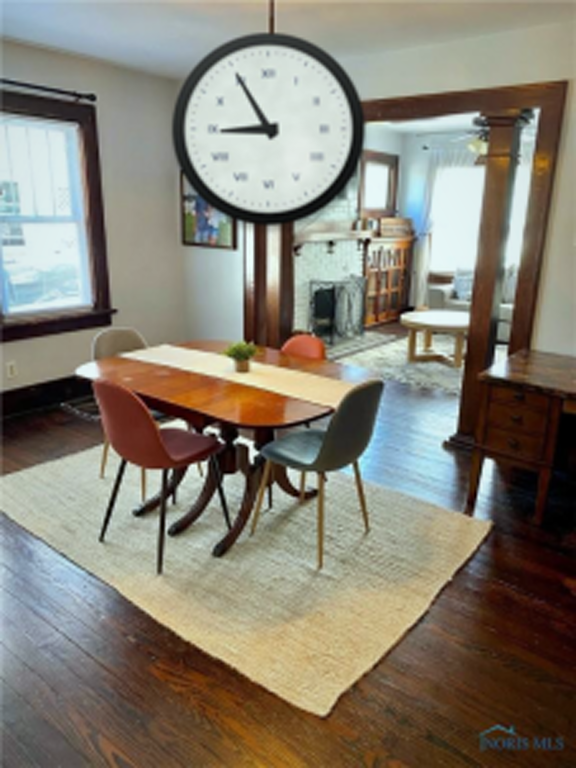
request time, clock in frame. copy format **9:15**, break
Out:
**8:55**
